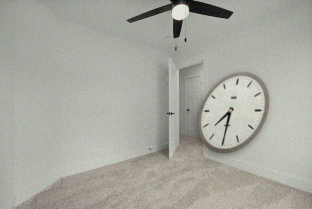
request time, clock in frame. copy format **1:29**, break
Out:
**7:30**
